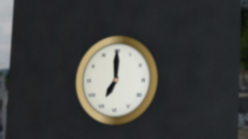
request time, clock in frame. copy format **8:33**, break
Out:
**7:00**
